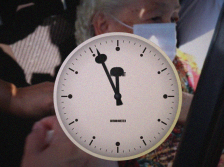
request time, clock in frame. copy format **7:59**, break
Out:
**11:56**
